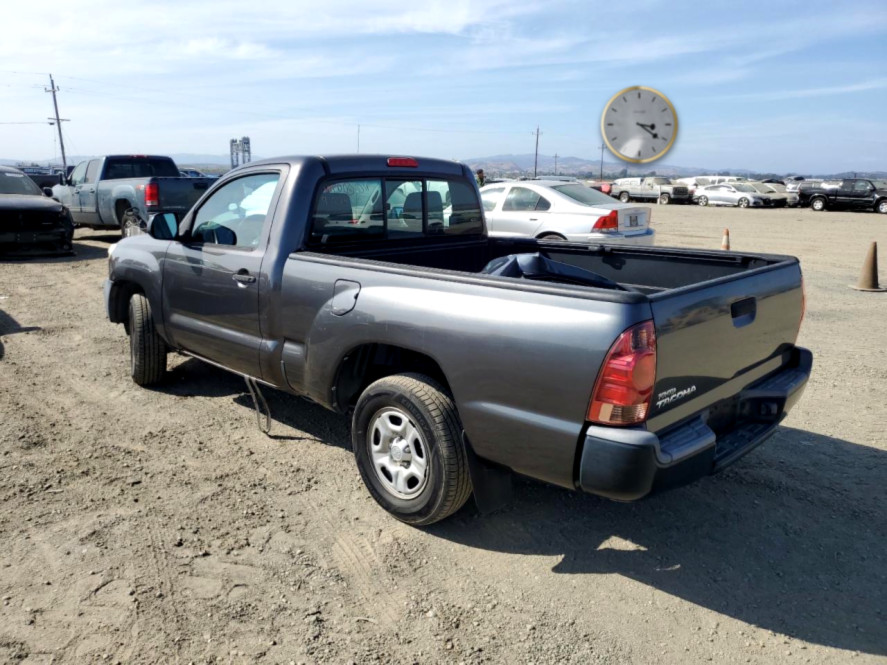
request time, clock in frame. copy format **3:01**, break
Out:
**3:21**
